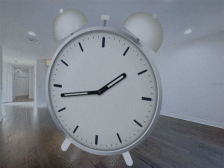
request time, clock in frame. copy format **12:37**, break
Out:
**1:43**
